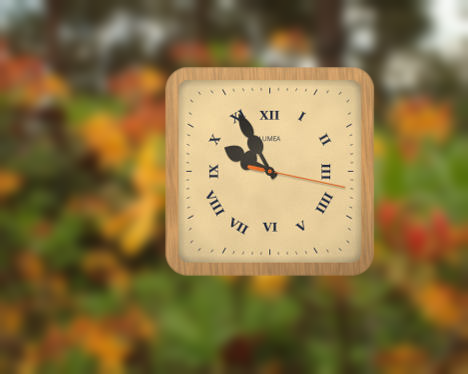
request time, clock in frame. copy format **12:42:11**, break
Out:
**9:55:17**
